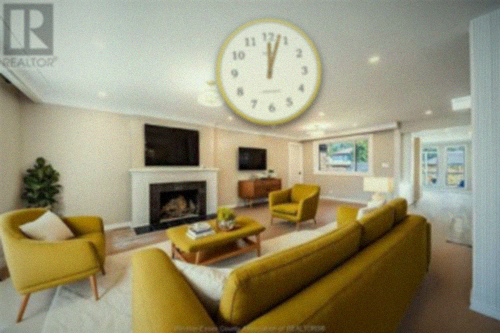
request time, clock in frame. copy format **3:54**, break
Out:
**12:03**
